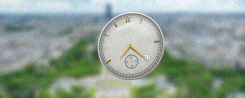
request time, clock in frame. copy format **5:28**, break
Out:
**7:23**
